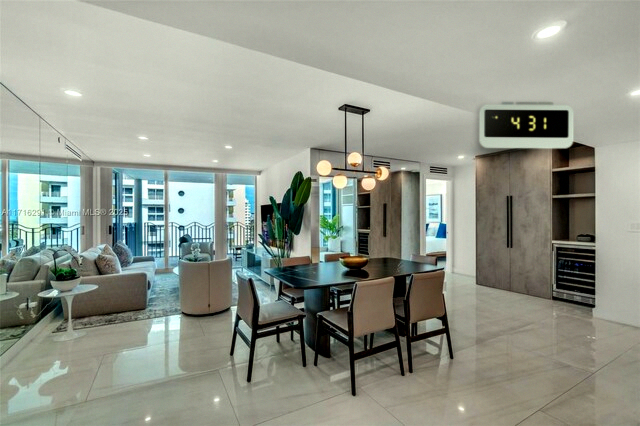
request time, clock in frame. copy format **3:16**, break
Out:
**4:31**
